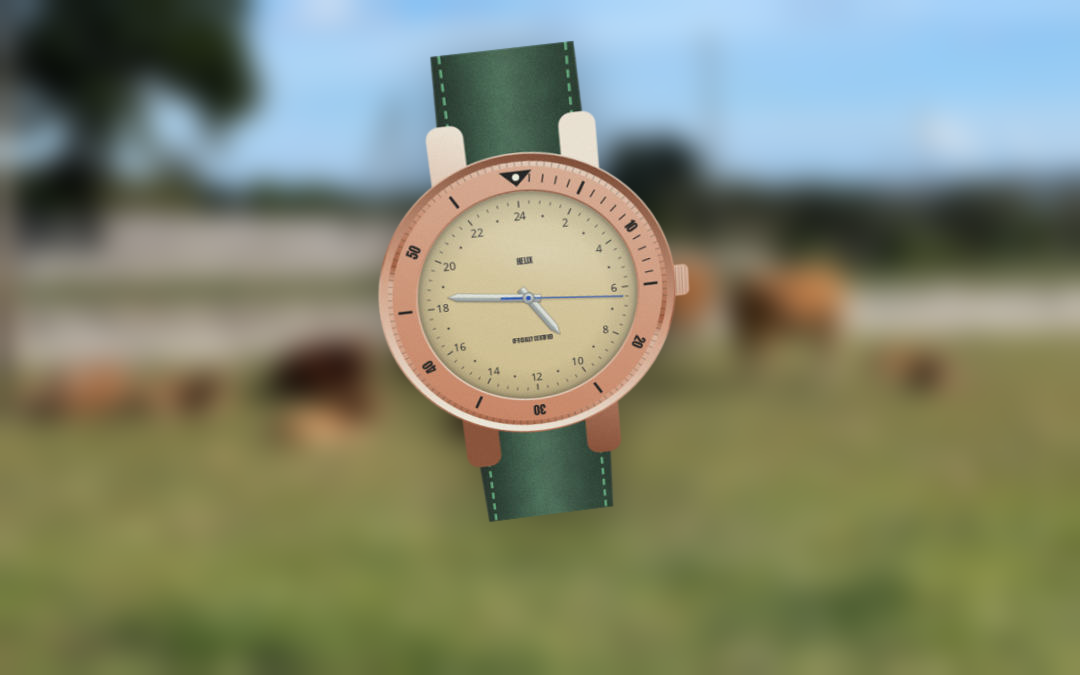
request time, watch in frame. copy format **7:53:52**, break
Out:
**9:46:16**
